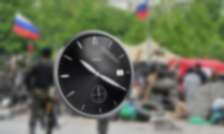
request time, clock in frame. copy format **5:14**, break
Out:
**10:20**
